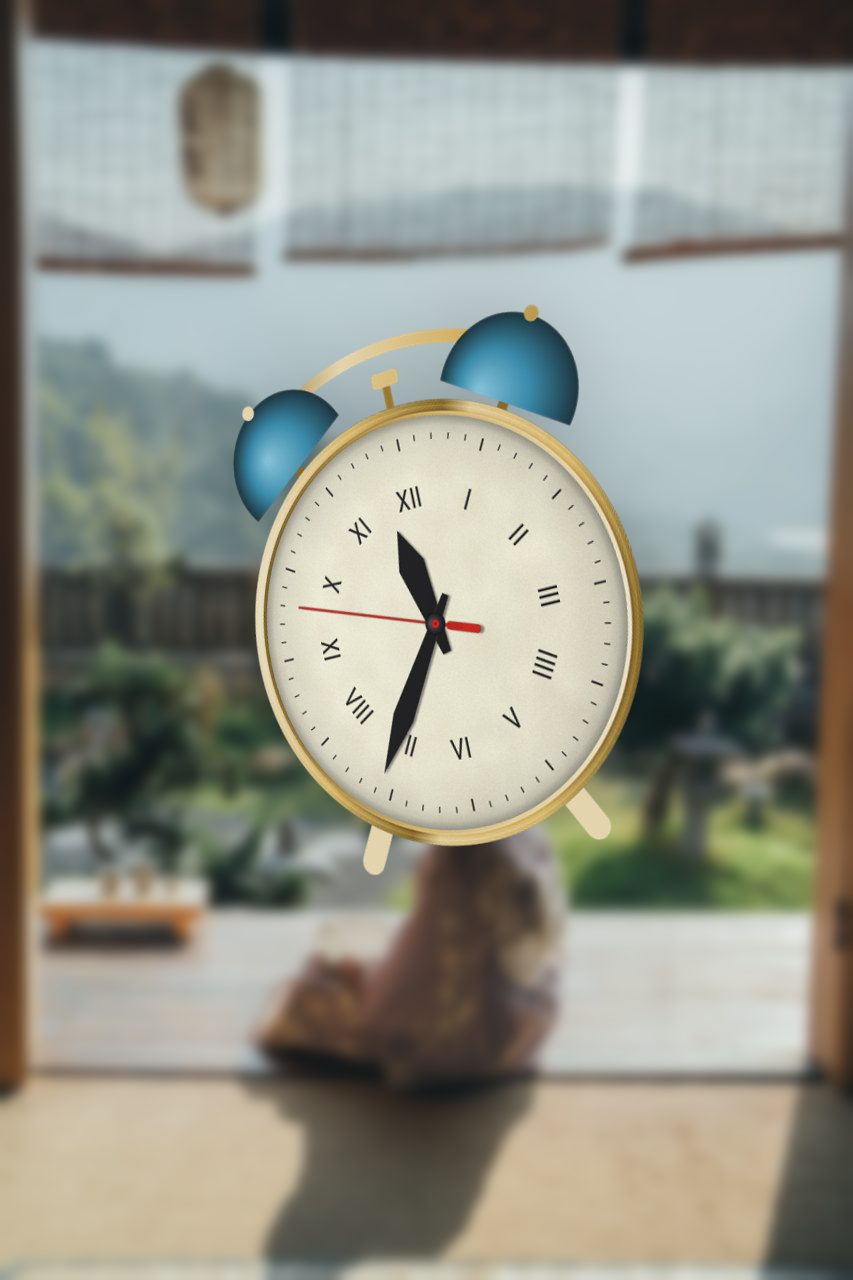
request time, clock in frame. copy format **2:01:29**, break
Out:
**11:35:48**
